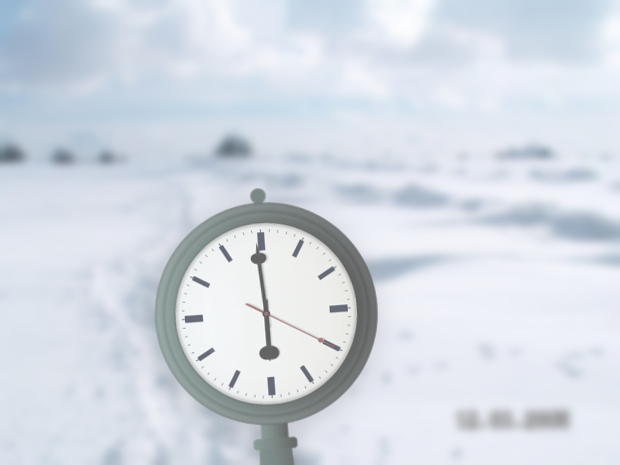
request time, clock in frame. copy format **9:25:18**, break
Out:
**5:59:20**
